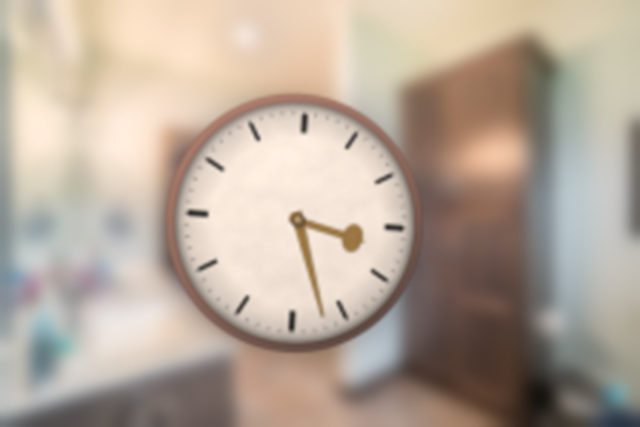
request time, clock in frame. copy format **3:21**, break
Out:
**3:27**
